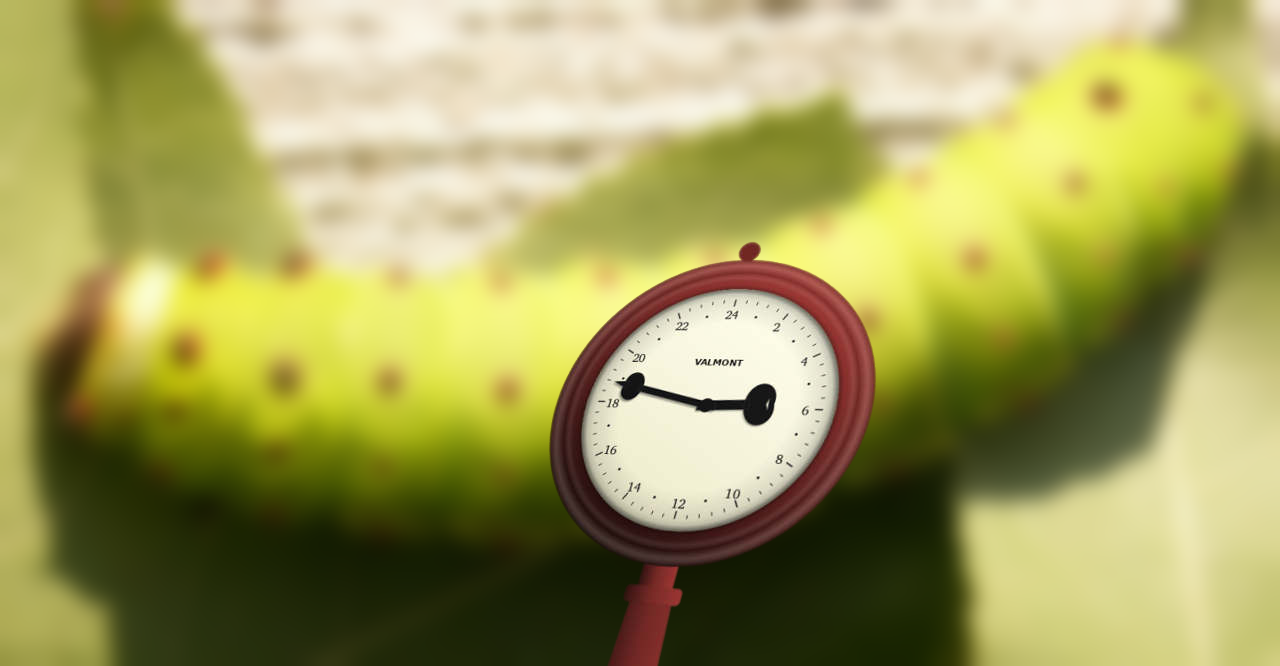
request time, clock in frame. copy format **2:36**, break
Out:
**5:47**
